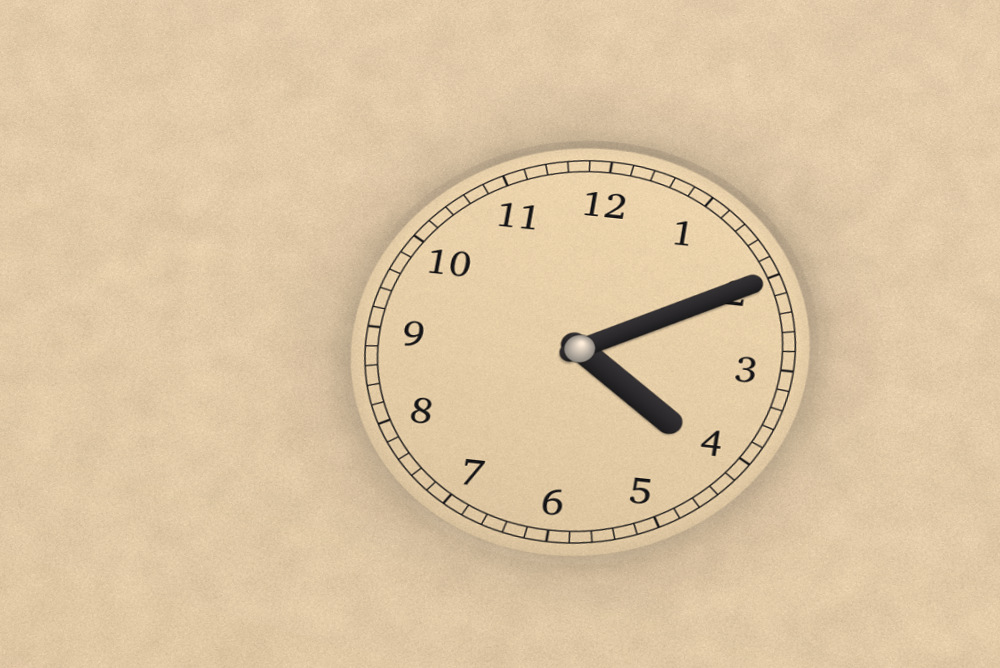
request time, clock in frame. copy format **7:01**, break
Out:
**4:10**
